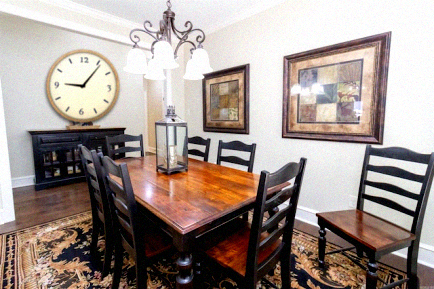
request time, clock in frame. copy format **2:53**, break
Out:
**9:06**
